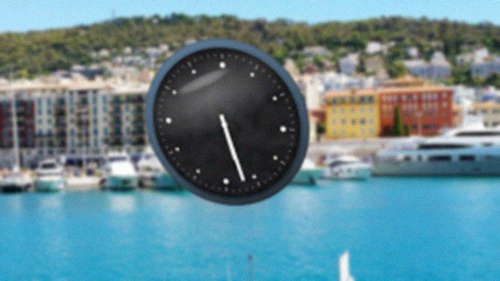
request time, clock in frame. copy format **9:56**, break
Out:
**5:27**
